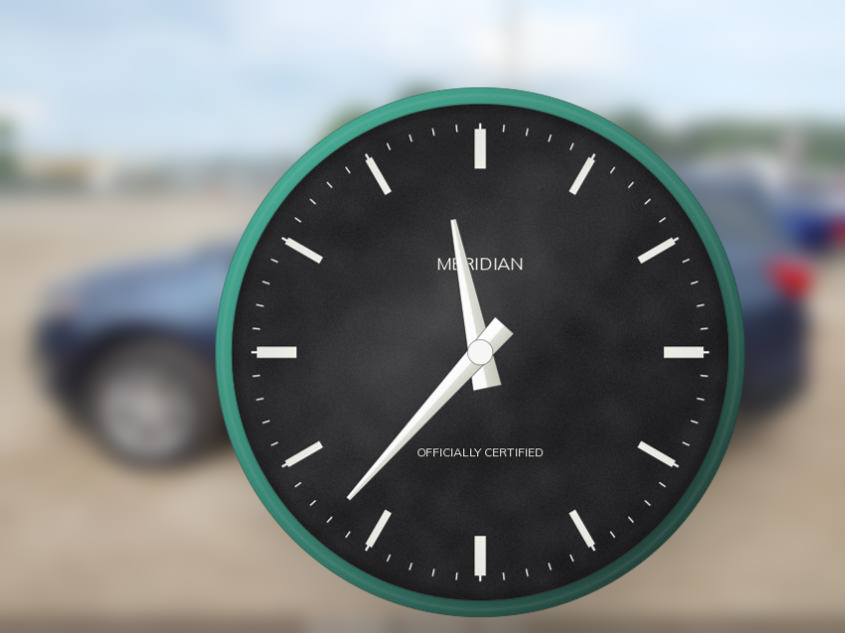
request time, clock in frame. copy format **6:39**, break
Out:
**11:37**
